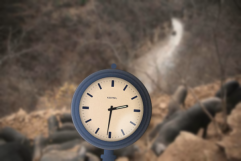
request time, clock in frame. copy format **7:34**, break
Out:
**2:31**
